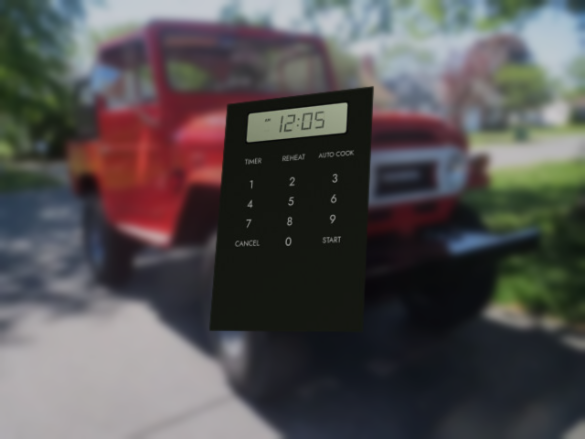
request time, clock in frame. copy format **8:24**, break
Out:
**12:05**
